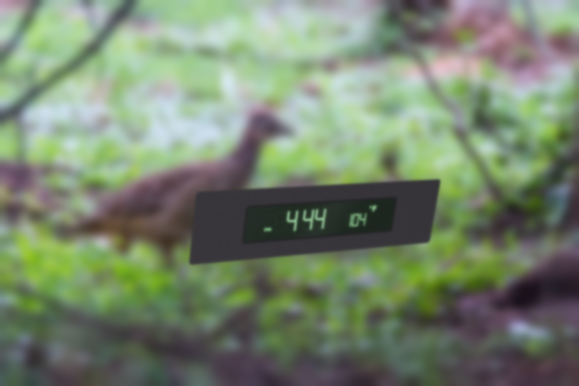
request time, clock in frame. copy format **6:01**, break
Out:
**4:44**
